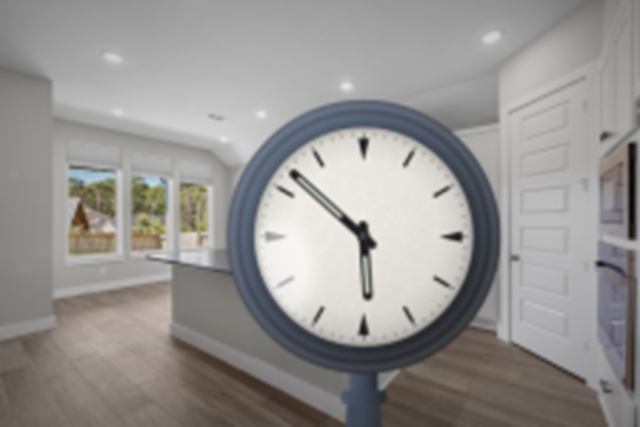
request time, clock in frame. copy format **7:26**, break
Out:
**5:52**
